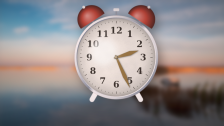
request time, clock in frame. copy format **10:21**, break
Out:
**2:26**
